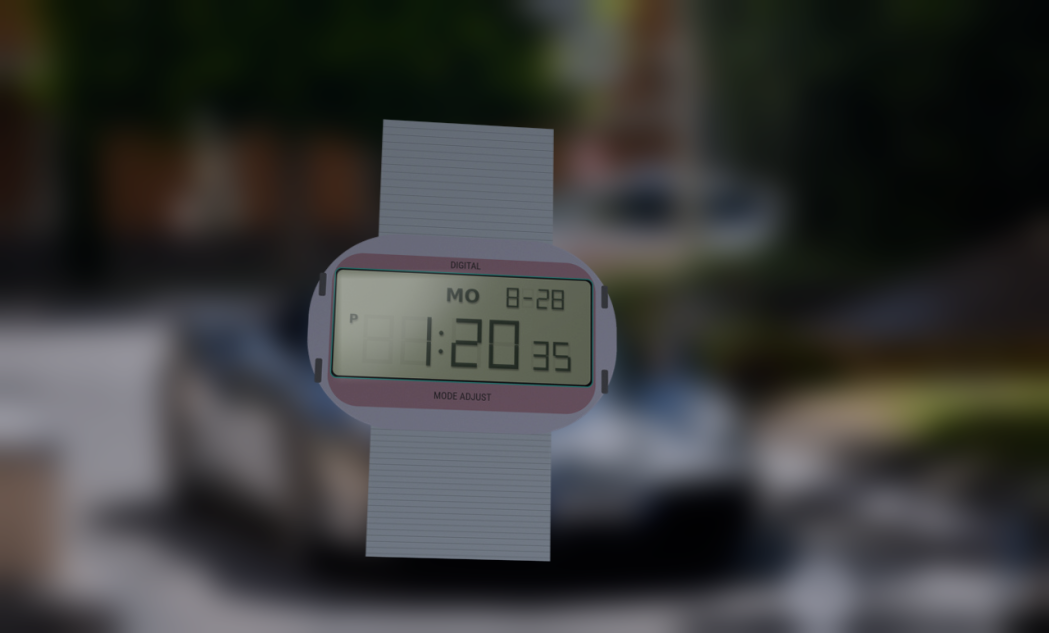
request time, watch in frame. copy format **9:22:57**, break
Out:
**1:20:35**
